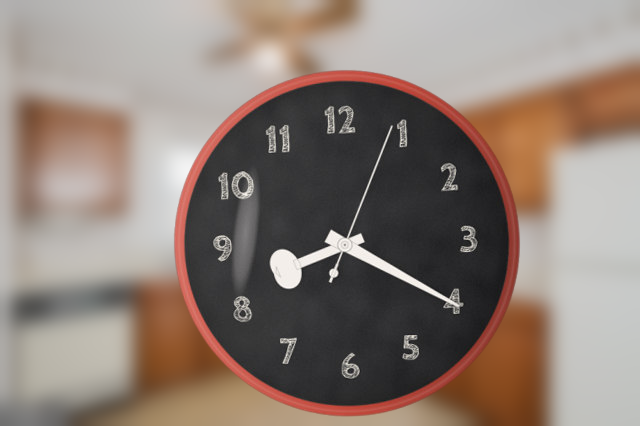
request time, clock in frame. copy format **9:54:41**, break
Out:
**8:20:04**
